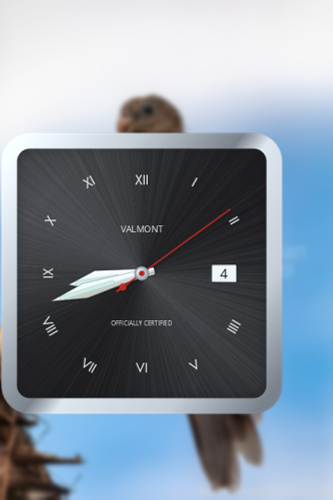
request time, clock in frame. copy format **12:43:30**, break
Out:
**8:42:09**
